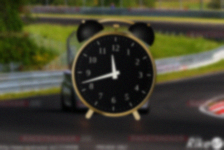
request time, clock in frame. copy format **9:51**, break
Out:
**11:42**
